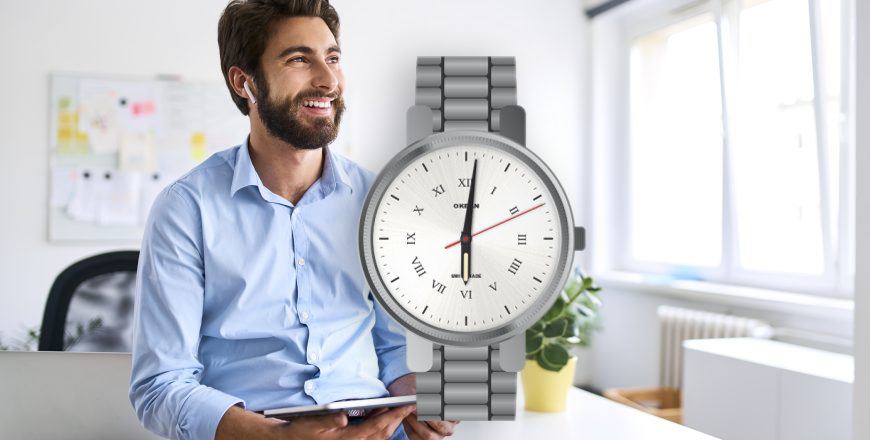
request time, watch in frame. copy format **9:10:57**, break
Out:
**6:01:11**
